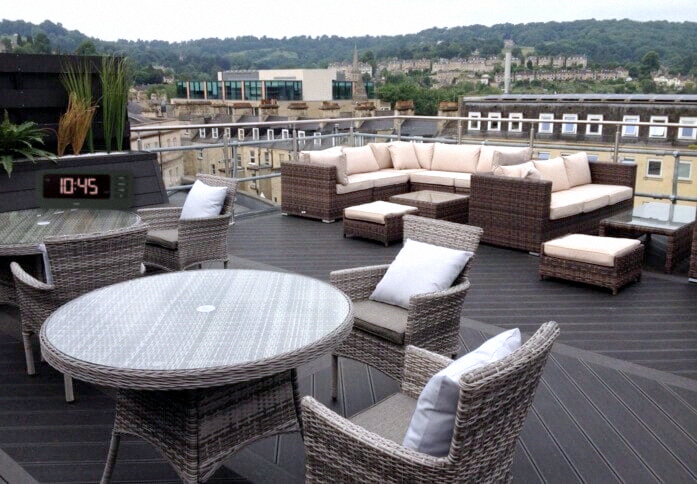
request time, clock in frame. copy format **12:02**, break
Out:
**10:45**
